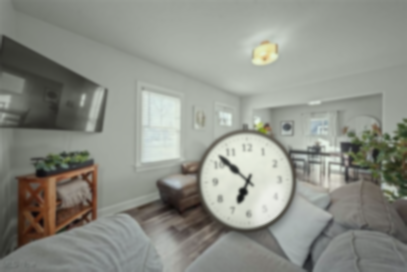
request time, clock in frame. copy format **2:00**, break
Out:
**6:52**
